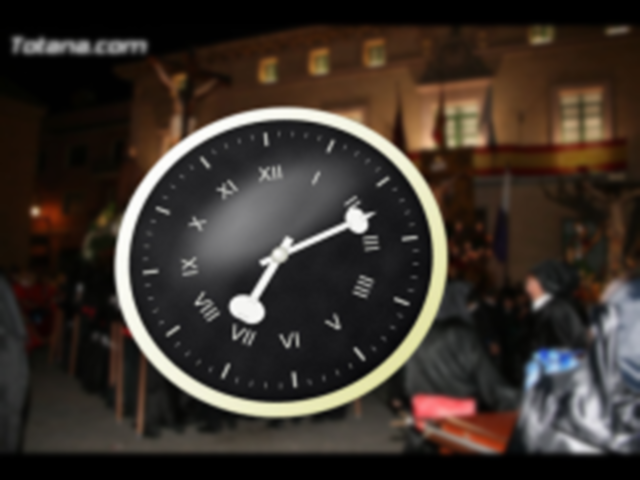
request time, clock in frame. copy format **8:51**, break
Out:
**7:12**
